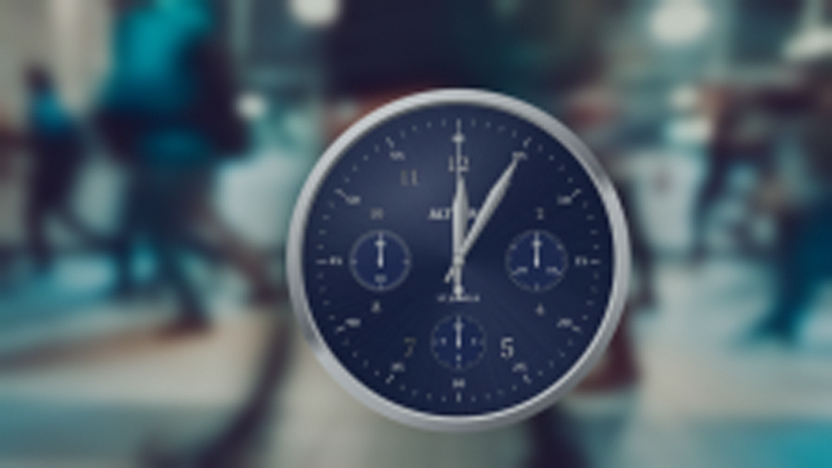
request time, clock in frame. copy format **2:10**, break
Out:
**12:05**
